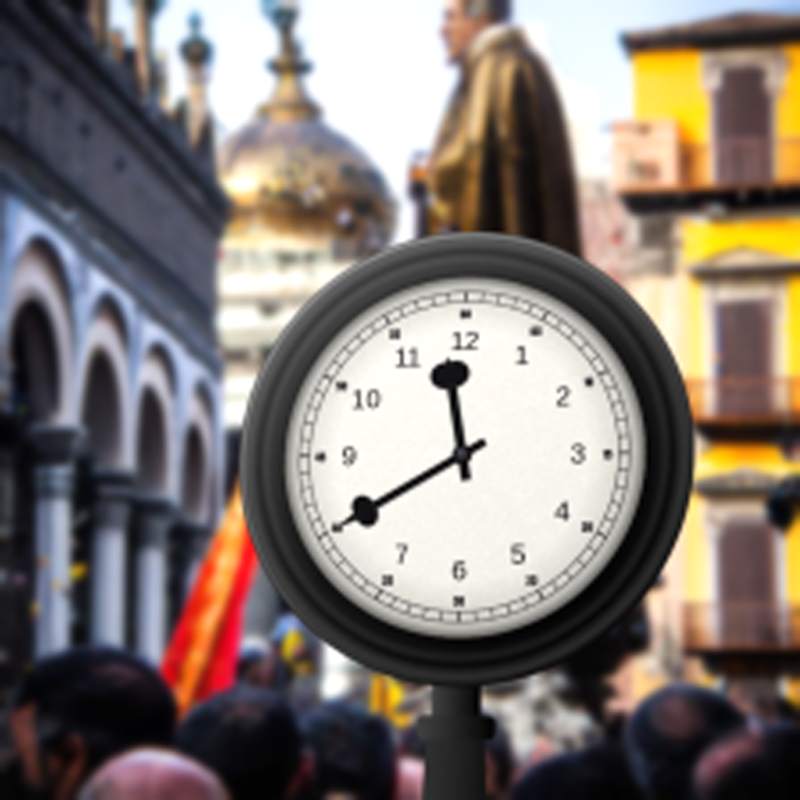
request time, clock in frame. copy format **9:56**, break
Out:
**11:40**
